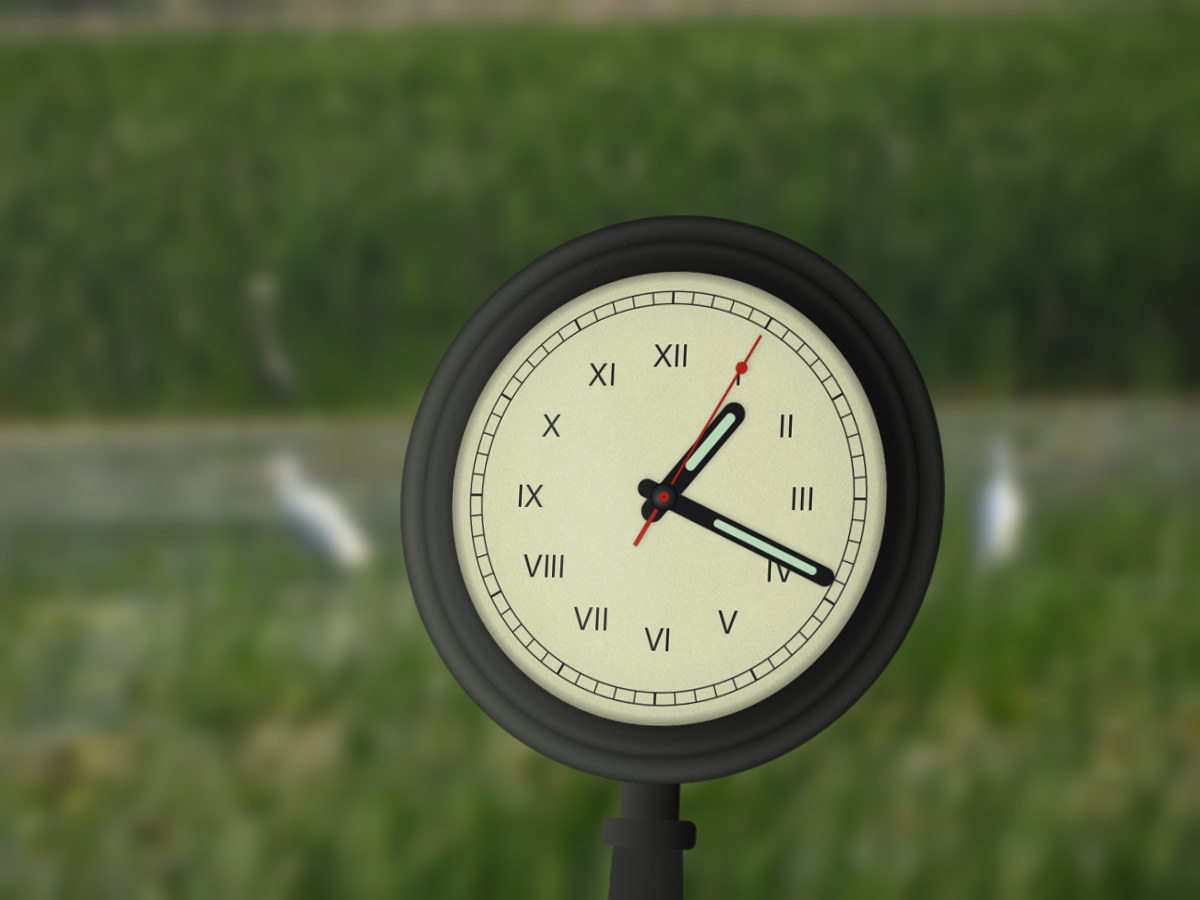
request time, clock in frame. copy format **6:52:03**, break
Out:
**1:19:05**
